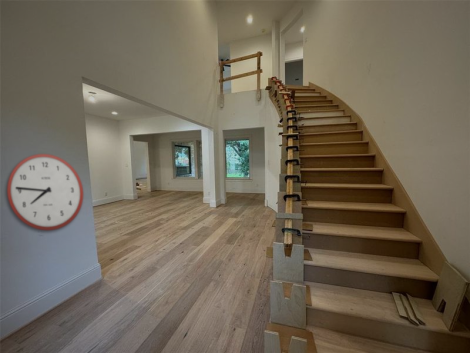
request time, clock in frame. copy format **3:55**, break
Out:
**7:46**
